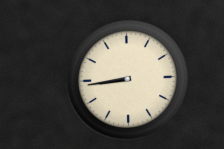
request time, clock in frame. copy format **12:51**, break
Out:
**8:44**
